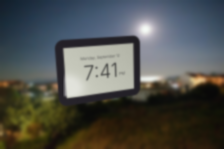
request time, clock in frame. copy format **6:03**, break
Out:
**7:41**
